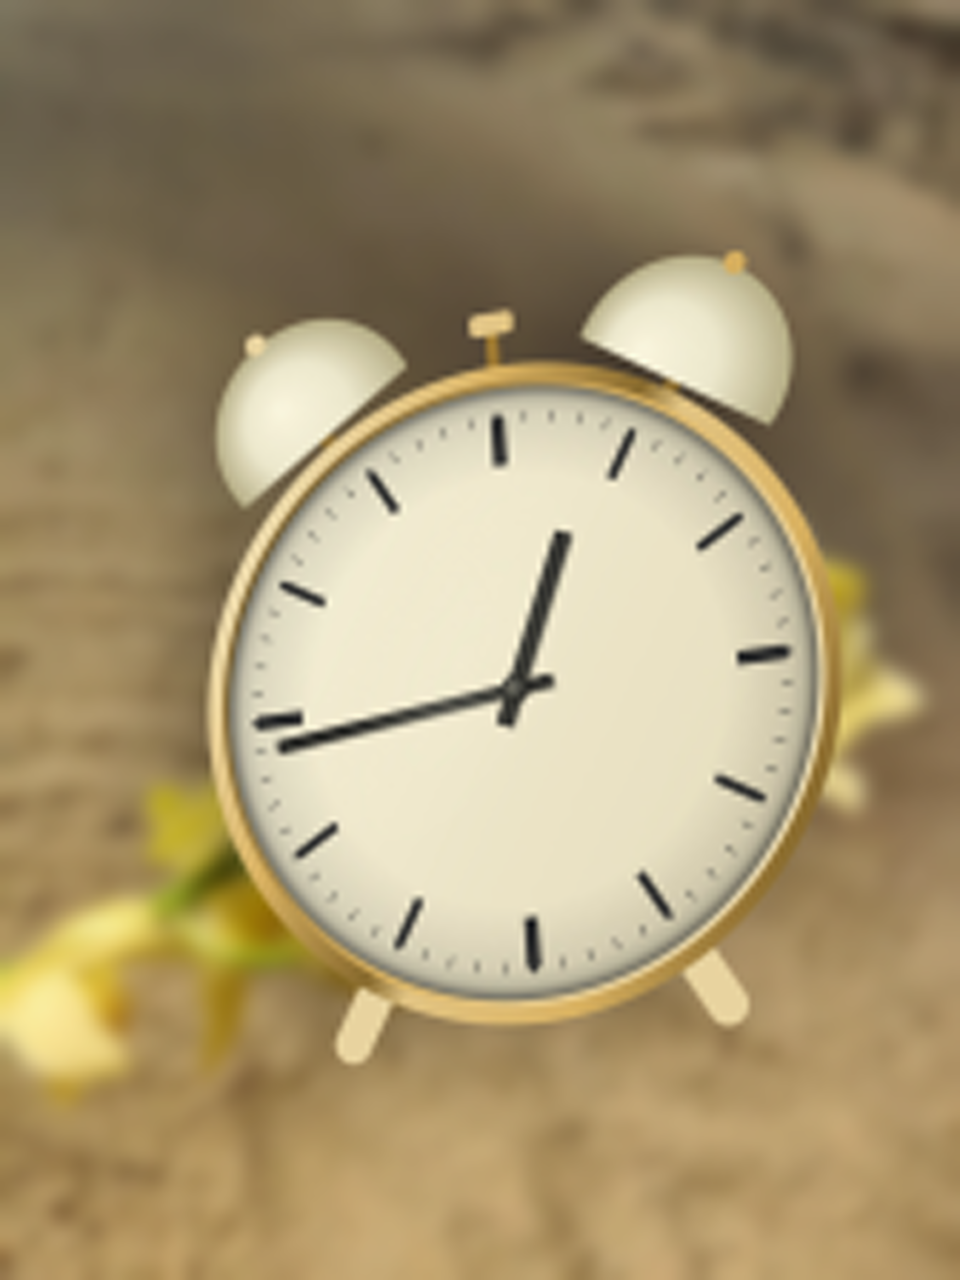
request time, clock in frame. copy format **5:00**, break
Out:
**12:44**
